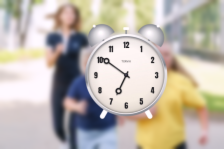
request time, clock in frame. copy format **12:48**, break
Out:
**6:51**
